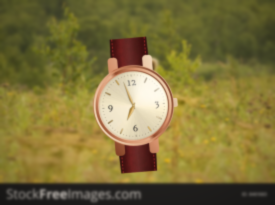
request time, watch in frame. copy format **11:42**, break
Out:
**6:57**
